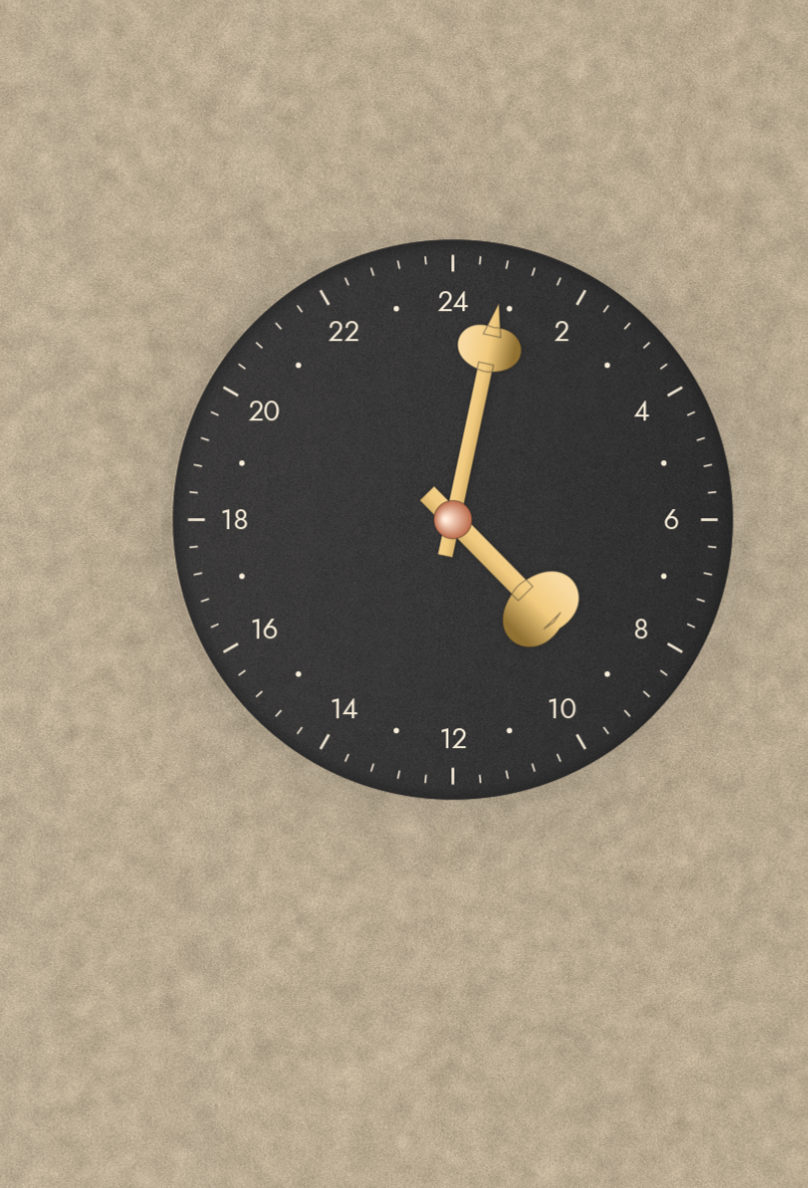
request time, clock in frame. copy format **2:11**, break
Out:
**9:02**
